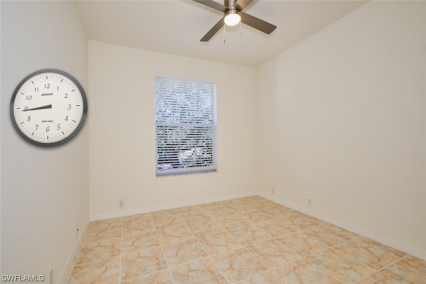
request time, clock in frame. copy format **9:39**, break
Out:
**8:44**
